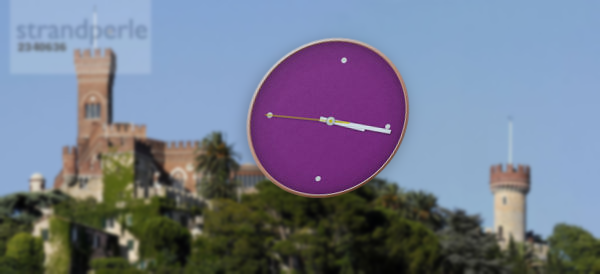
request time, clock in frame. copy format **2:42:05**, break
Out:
**3:15:45**
